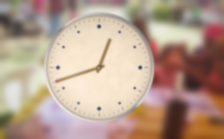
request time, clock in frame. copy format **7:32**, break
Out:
**12:42**
